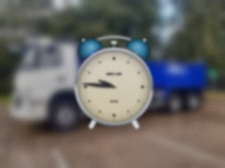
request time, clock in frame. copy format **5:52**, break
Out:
**9:46**
